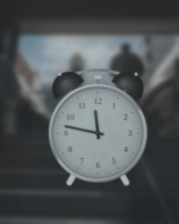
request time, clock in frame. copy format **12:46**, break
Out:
**11:47**
